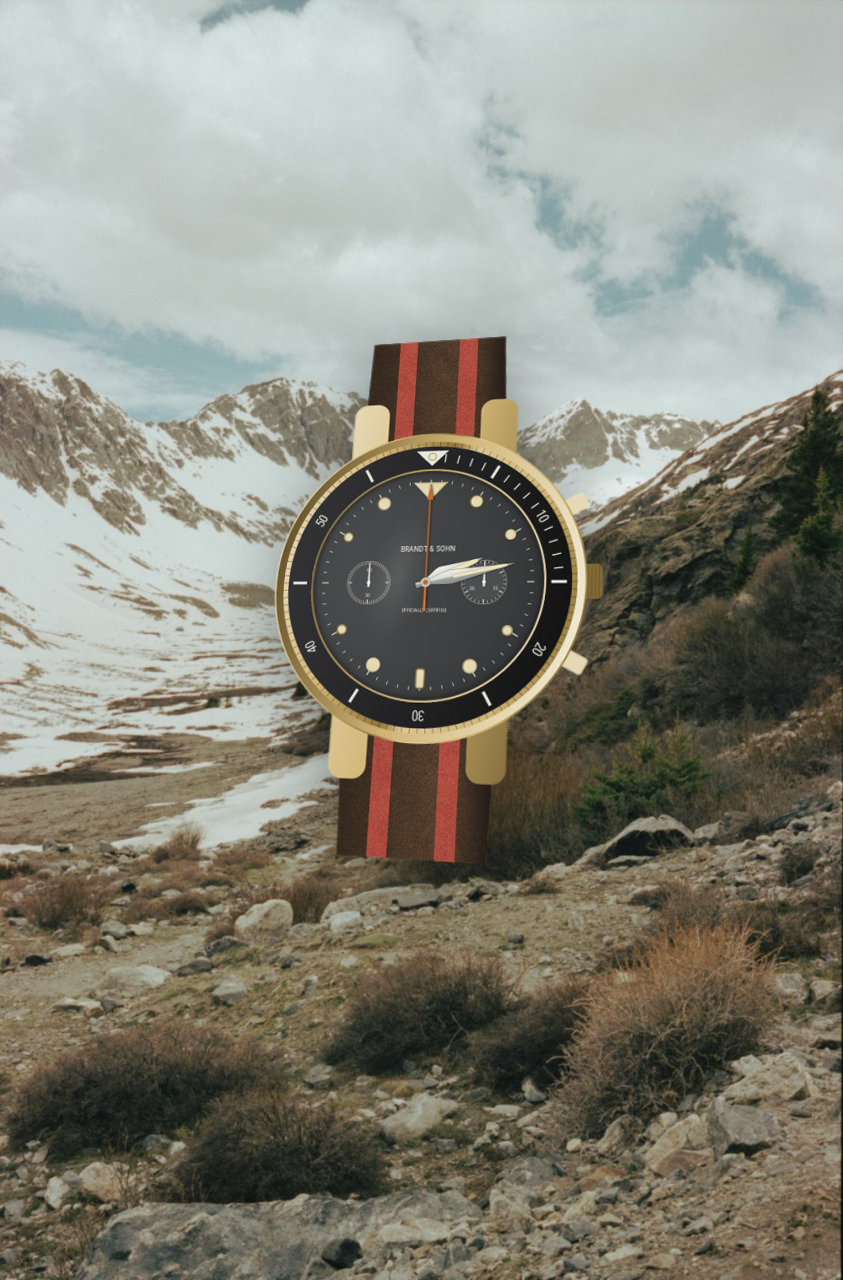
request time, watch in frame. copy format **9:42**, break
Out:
**2:13**
